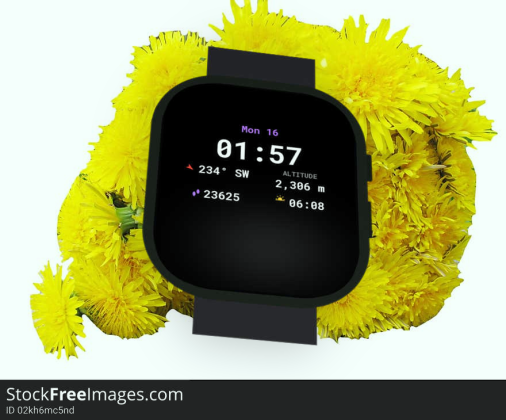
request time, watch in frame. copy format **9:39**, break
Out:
**1:57**
